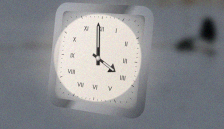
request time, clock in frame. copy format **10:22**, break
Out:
**3:59**
